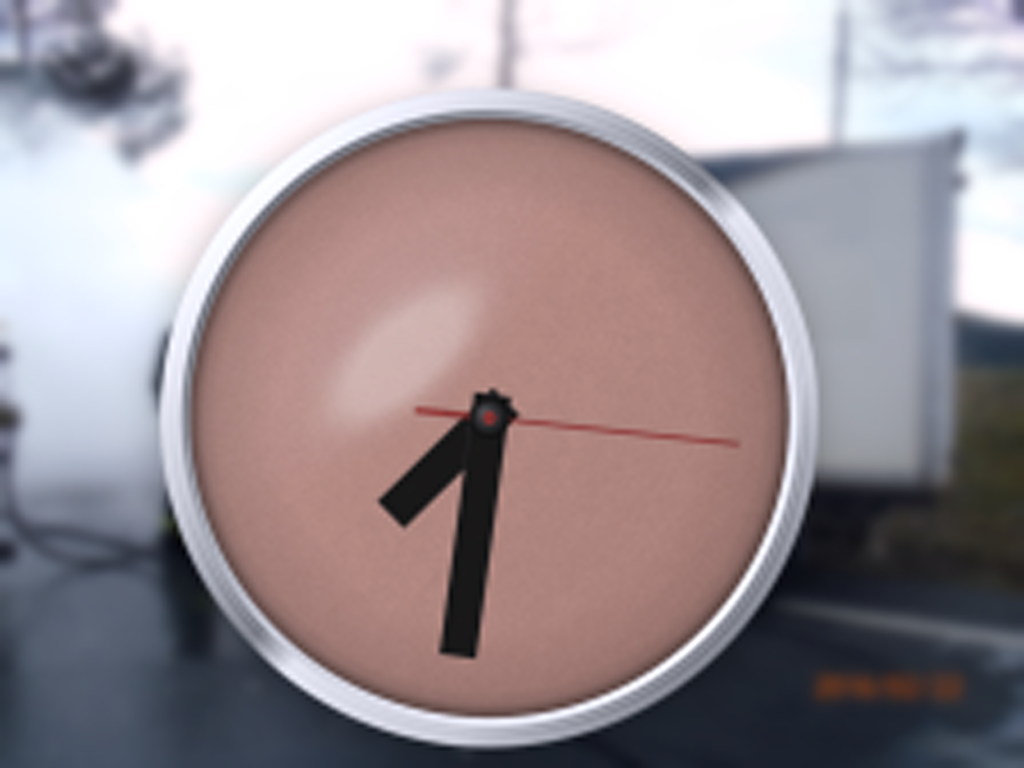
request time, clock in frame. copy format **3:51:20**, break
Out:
**7:31:16**
